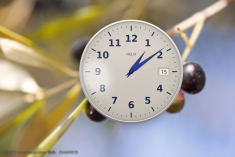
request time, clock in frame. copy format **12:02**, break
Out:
**1:09**
